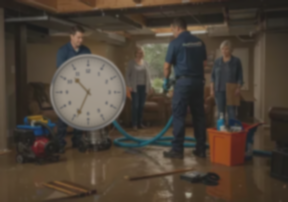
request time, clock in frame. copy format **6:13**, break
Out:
**10:34**
